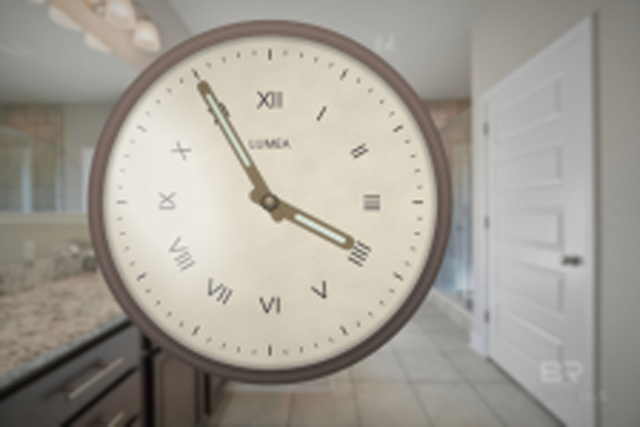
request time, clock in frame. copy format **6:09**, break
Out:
**3:55**
